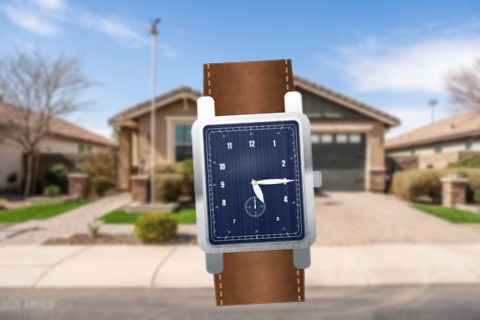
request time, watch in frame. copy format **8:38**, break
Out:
**5:15**
